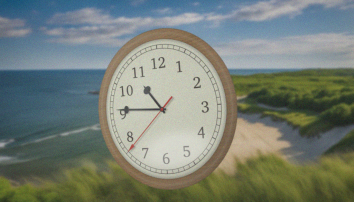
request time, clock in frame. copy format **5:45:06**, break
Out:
**10:45:38**
